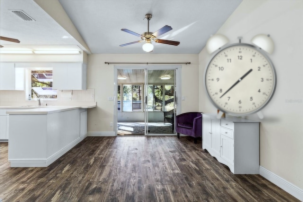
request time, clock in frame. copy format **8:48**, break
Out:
**1:38**
